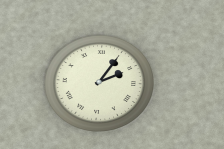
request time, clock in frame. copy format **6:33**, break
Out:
**2:05**
